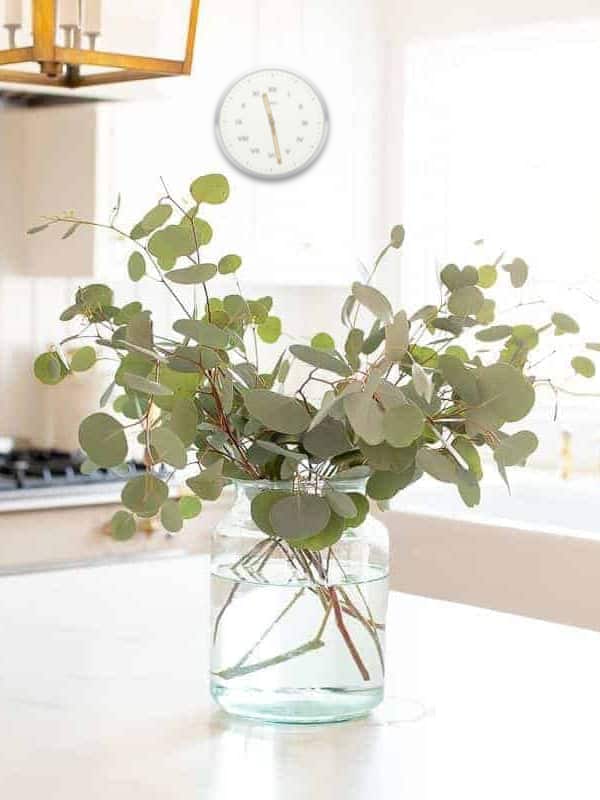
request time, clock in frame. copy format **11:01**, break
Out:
**11:28**
